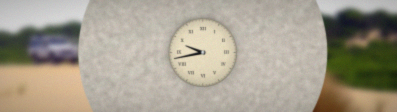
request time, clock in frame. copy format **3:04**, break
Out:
**9:43**
